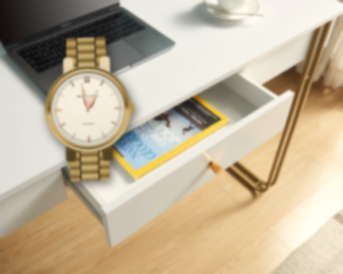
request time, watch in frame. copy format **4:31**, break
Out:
**12:58**
